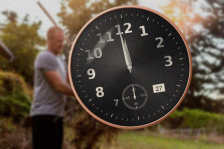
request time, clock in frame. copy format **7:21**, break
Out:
**11:59**
